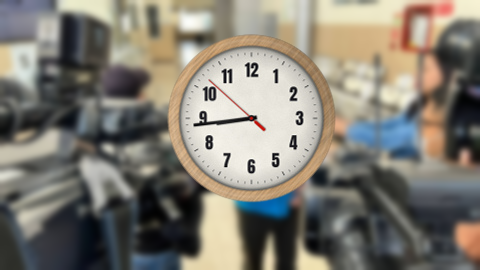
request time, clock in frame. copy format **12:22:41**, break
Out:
**8:43:52**
